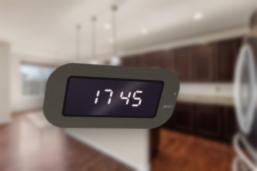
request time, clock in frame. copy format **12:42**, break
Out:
**17:45**
